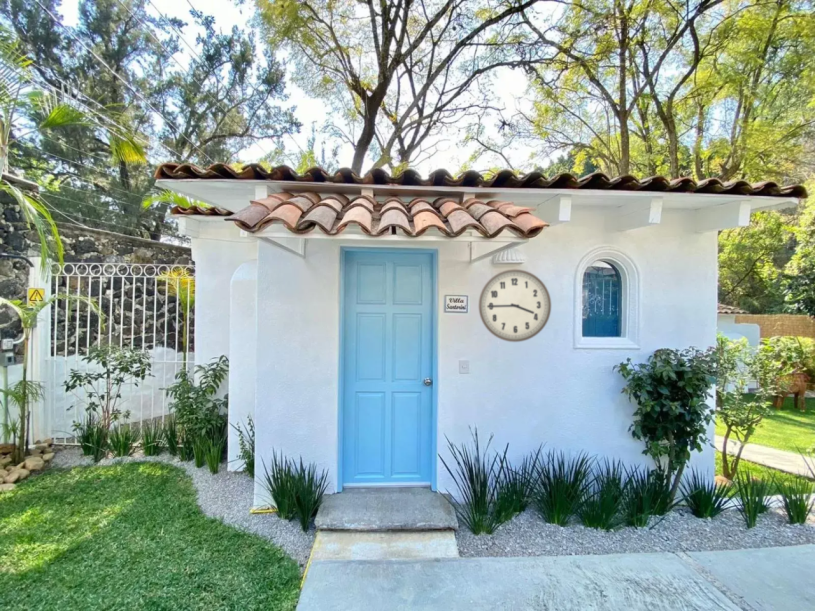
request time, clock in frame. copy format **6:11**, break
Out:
**3:45**
